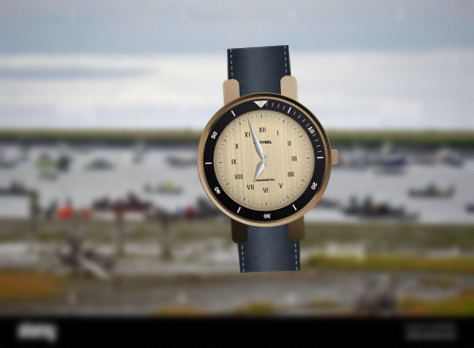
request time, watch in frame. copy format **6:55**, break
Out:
**6:57**
